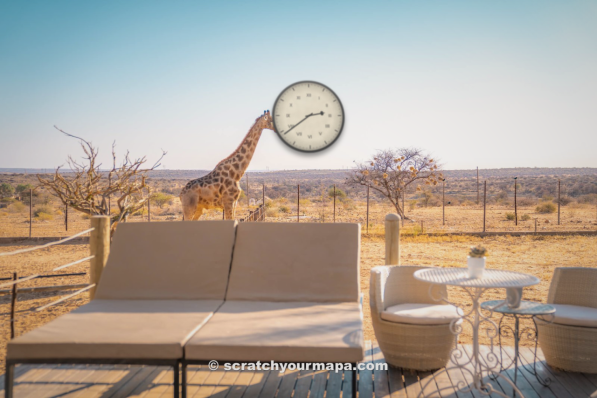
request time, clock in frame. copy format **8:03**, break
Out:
**2:39**
